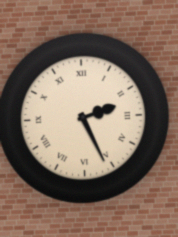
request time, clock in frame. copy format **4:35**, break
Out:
**2:26**
